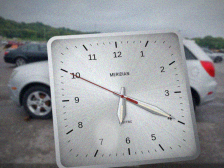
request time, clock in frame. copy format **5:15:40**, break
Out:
**6:19:50**
